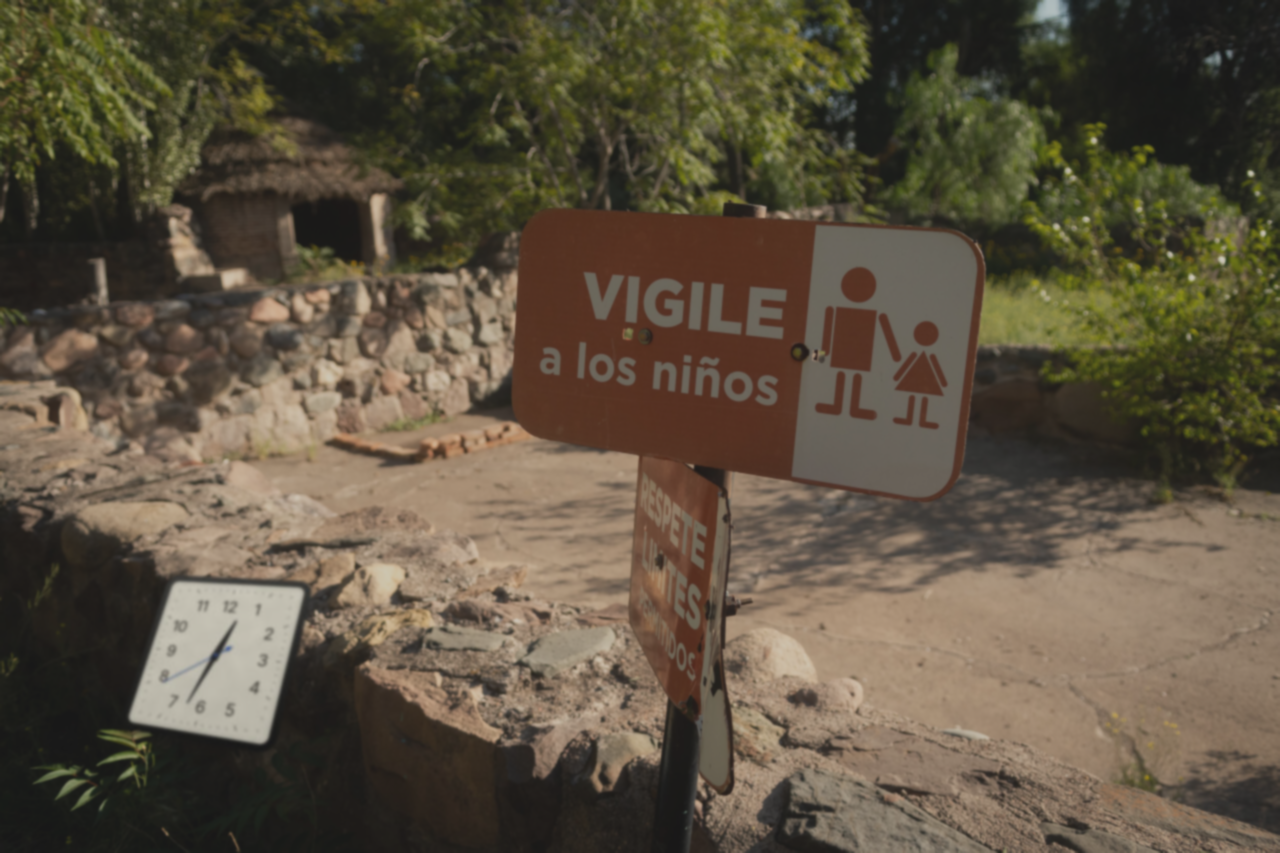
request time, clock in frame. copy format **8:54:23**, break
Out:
**12:32:39**
